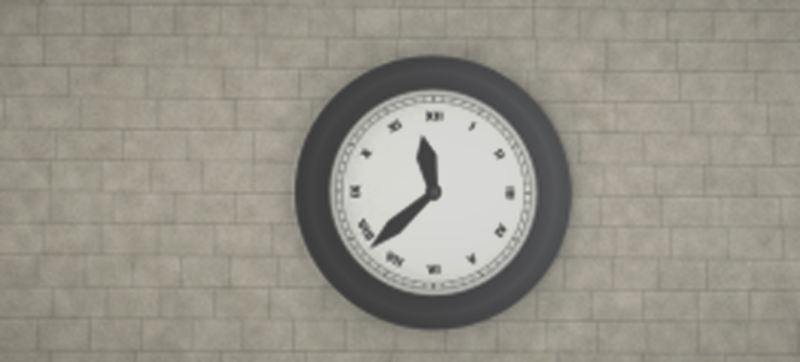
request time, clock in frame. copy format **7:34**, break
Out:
**11:38**
